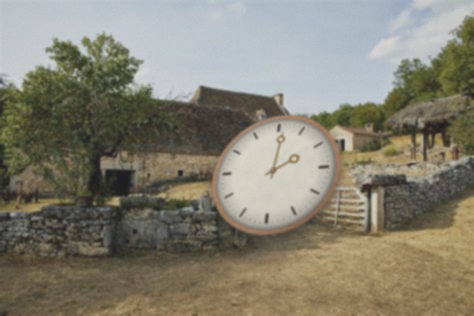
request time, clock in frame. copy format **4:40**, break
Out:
**2:01**
